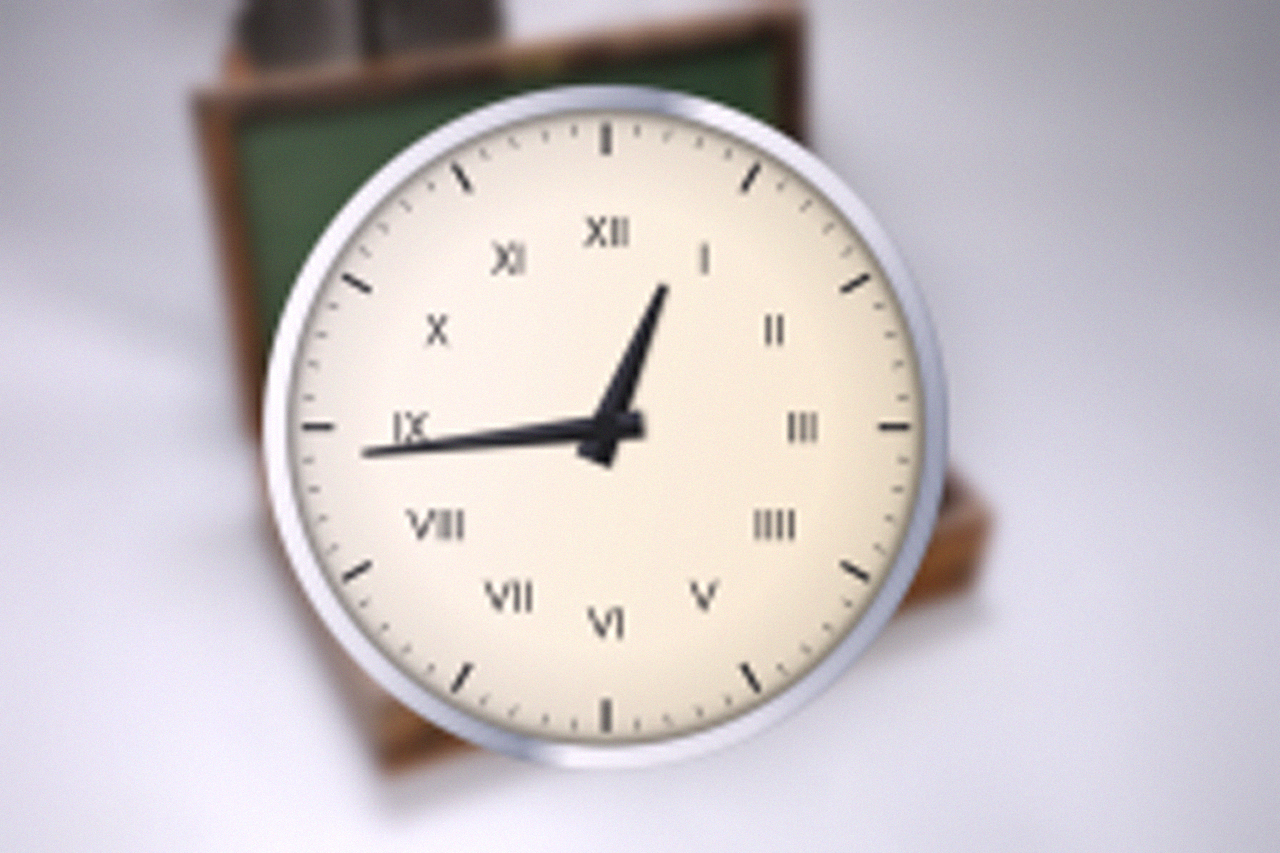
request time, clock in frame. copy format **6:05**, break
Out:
**12:44**
